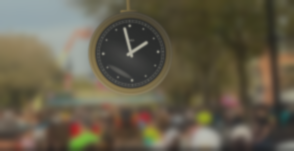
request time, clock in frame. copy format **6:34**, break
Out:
**1:58**
